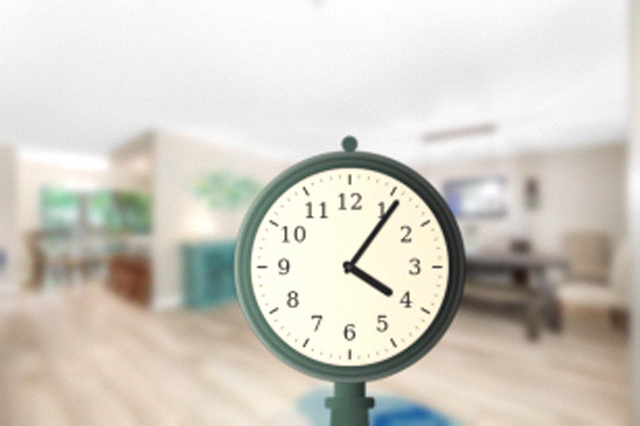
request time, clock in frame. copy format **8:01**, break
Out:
**4:06**
